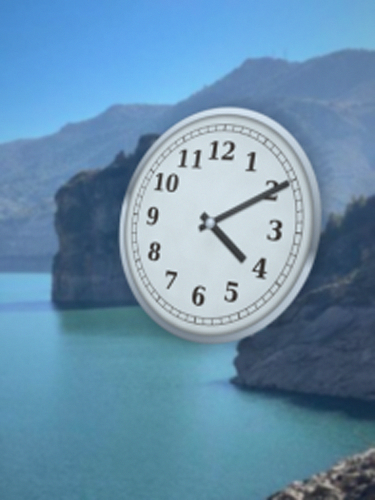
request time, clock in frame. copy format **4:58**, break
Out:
**4:10**
